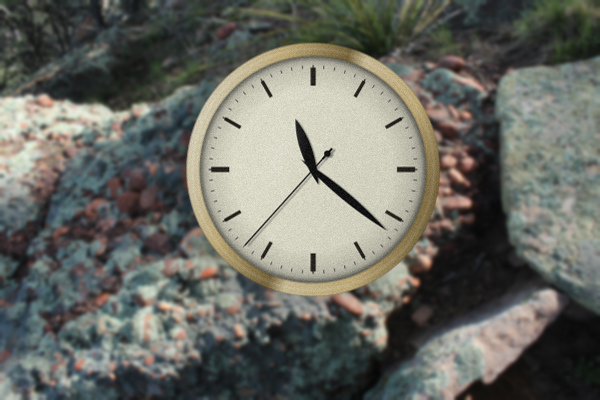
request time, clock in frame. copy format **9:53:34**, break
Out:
**11:21:37**
